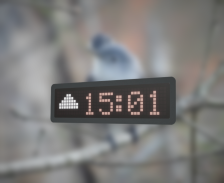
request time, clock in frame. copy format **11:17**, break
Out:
**15:01**
